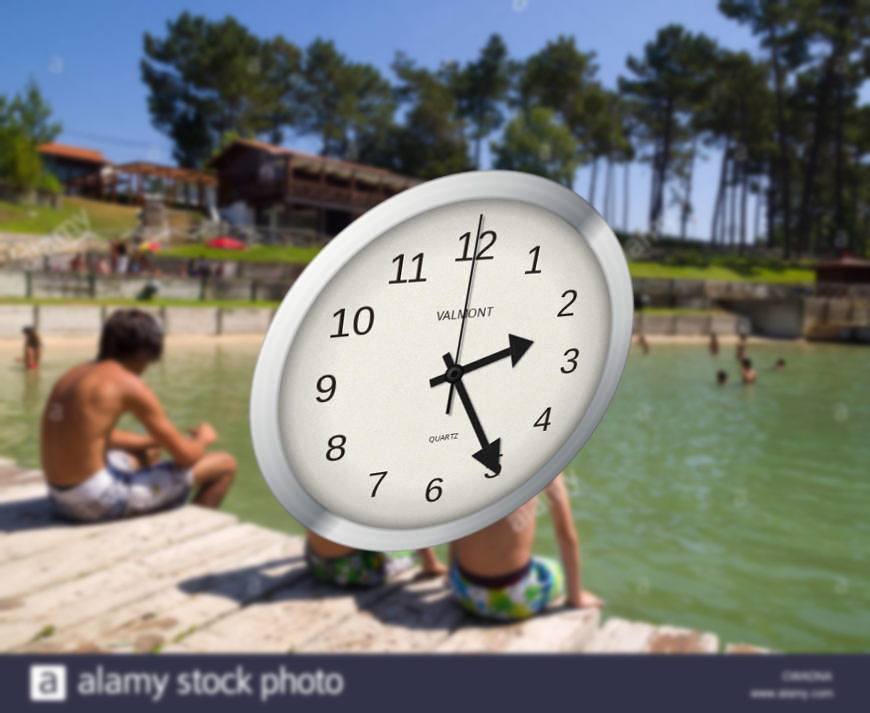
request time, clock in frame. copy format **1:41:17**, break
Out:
**2:25:00**
